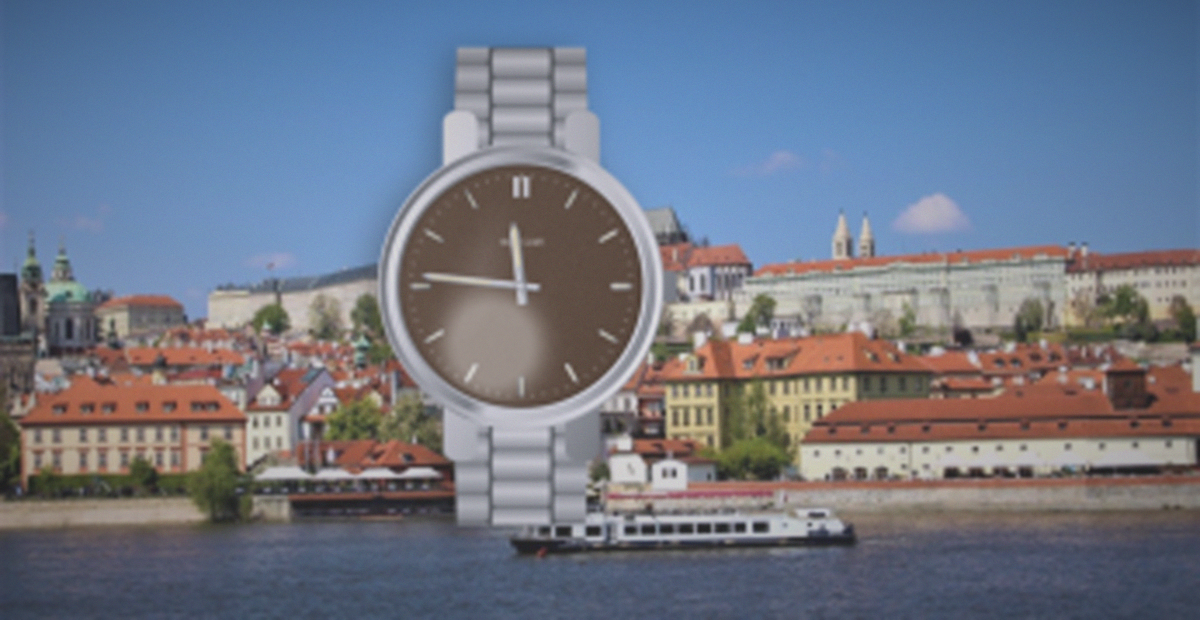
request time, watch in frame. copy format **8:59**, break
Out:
**11:46**
